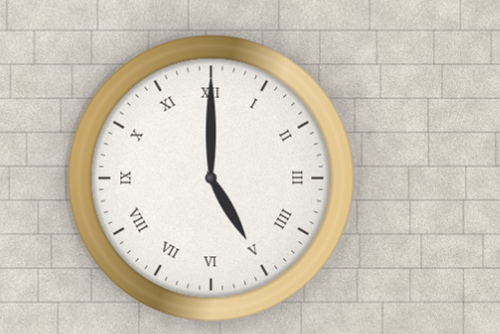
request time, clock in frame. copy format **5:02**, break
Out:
**5:00**
